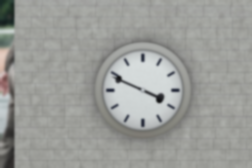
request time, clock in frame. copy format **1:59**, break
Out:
**3:49**
